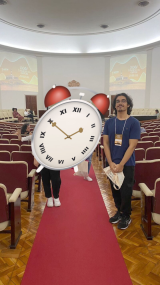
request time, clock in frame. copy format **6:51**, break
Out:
**1:50**
